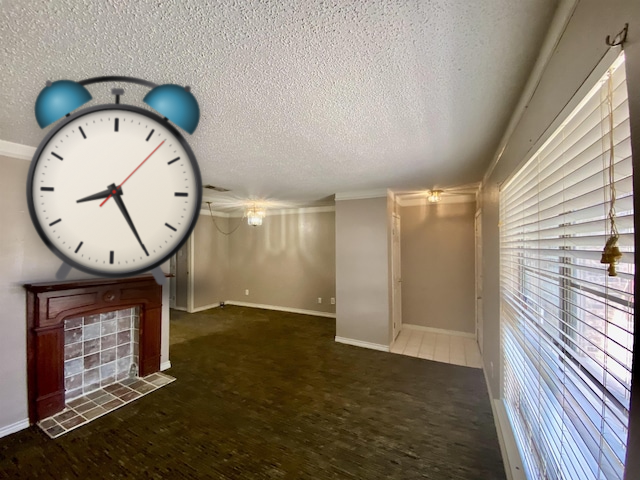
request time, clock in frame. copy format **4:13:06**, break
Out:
**8:25:07**
